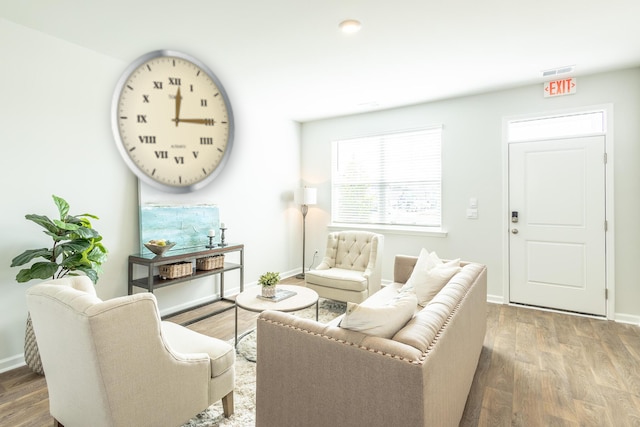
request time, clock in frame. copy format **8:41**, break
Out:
**12:15**
